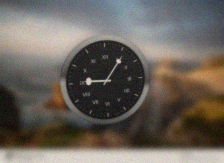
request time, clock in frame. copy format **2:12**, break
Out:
**9:06**
